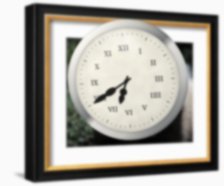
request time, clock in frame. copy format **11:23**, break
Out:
**6:40**
